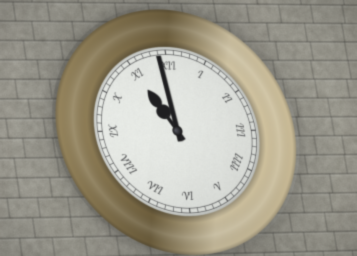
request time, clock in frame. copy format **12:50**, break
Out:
**10:59**
